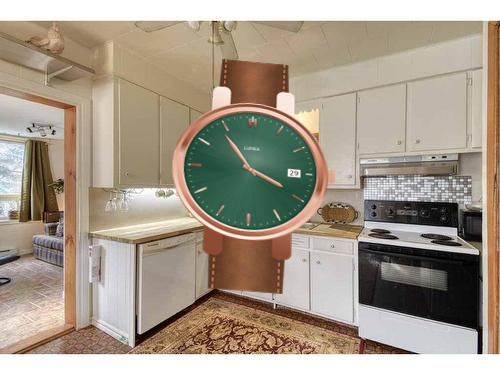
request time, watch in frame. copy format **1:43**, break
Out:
**3:54**
